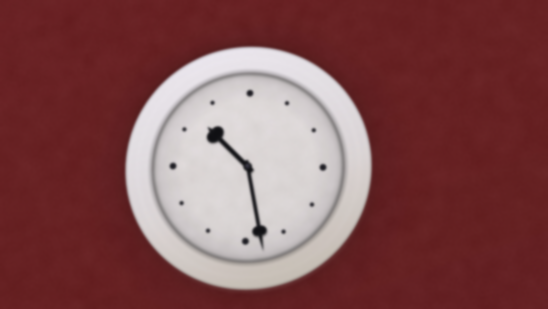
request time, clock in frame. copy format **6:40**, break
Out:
**10:28**
